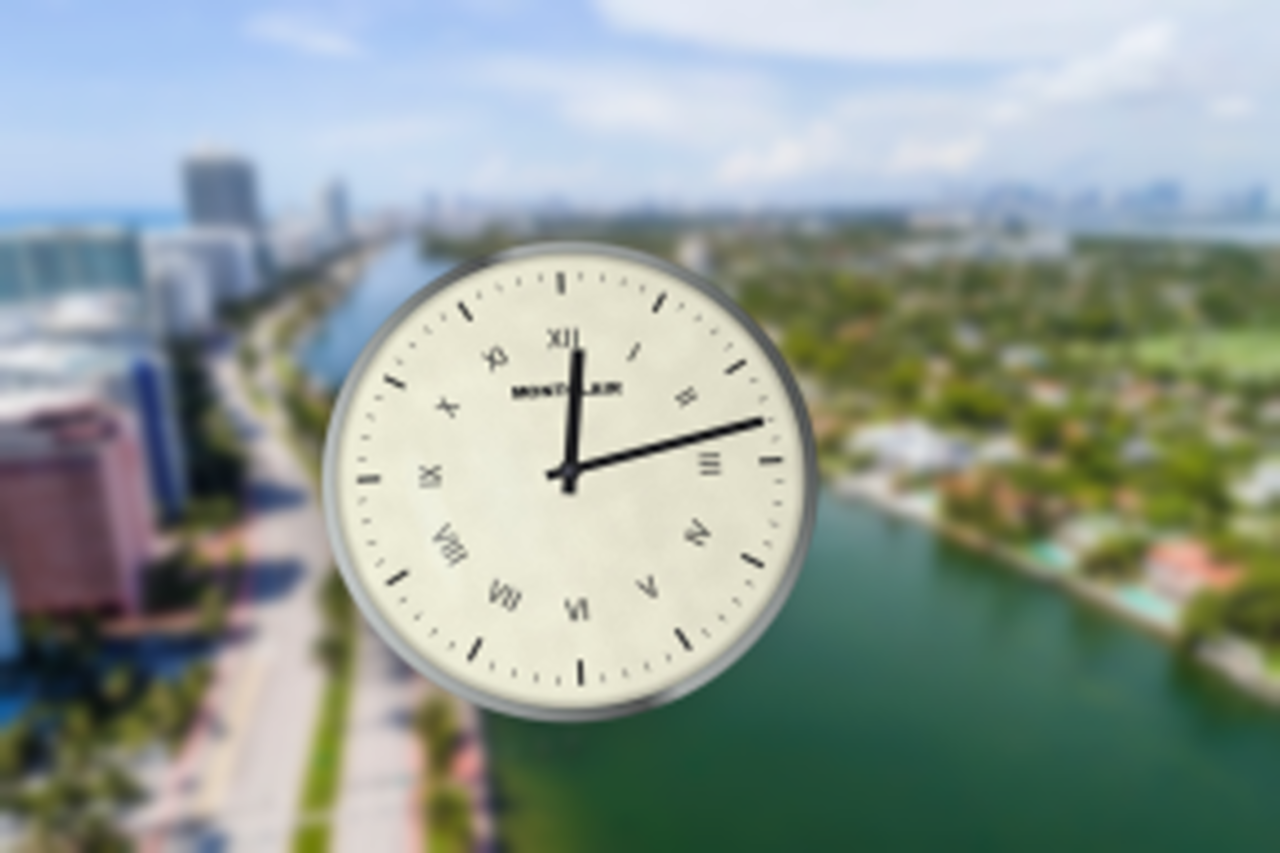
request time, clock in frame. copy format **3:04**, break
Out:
**12:13**
